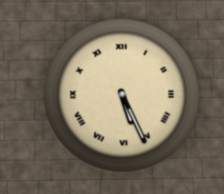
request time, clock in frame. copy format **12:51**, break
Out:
**5:26**
